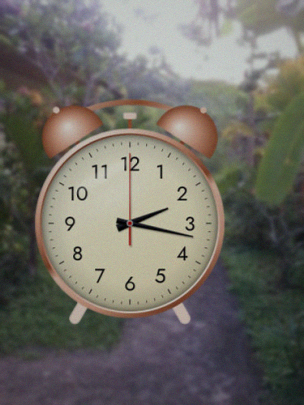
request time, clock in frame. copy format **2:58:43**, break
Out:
**2:17:00**
